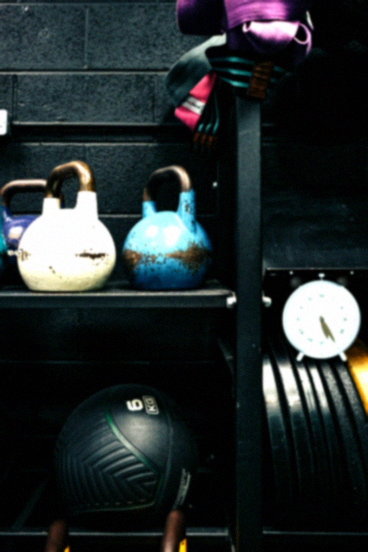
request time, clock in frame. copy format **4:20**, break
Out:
**5:25**
